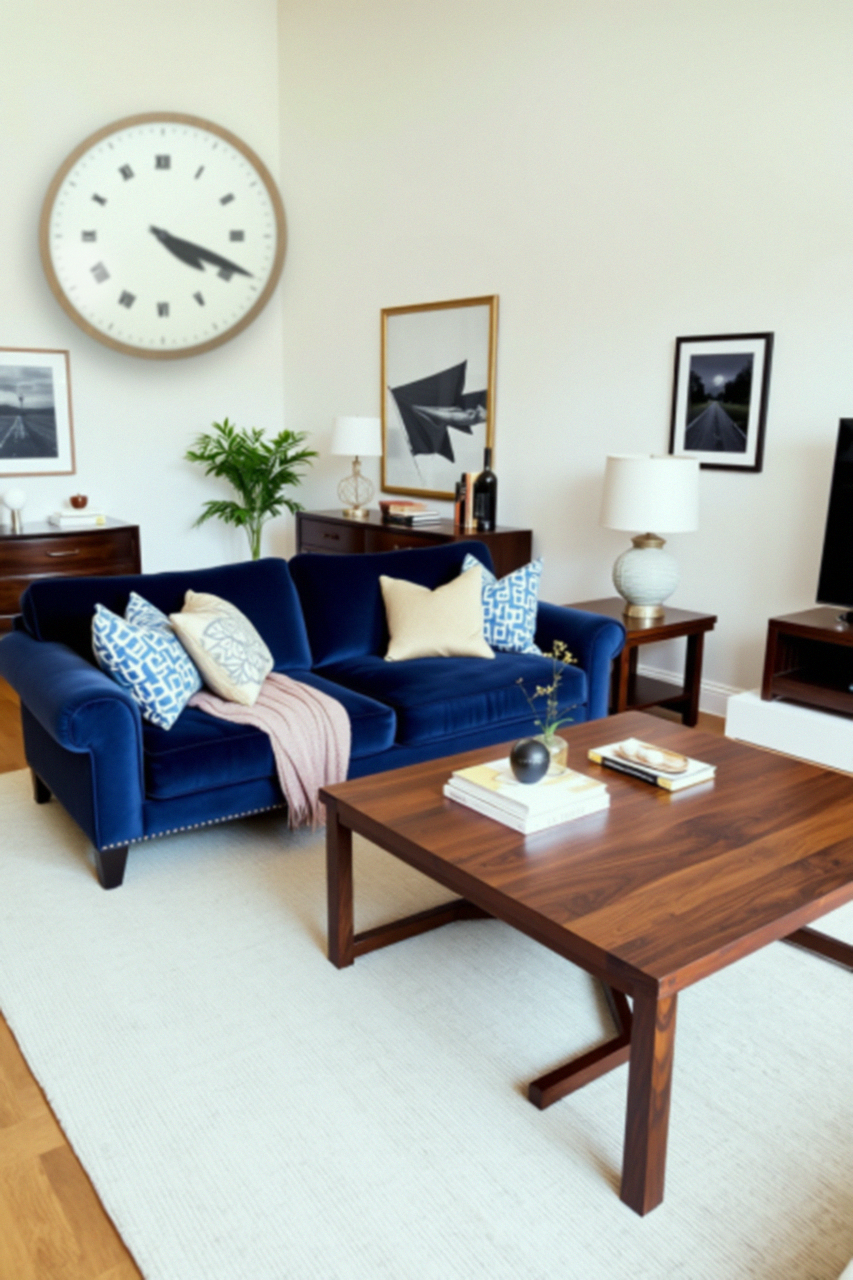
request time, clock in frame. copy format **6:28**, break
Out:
**4:19**
